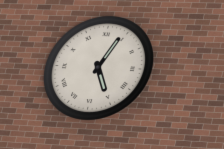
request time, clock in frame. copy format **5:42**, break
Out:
**5:04**
